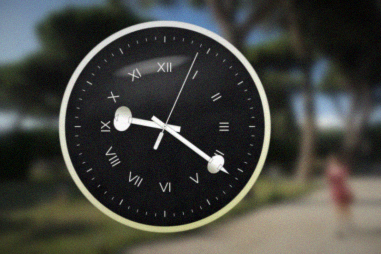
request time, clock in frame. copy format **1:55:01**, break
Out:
**9:21:04**
